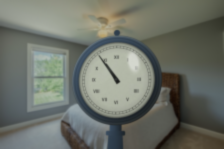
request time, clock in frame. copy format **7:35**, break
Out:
**10:54**
